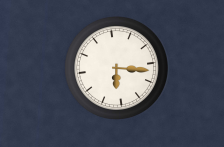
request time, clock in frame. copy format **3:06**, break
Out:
**6:17**
